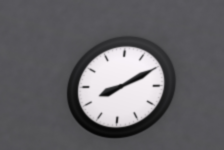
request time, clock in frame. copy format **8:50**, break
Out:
**8:10**
